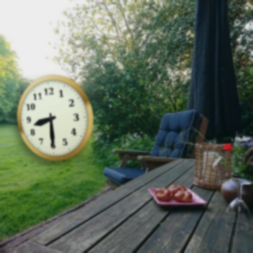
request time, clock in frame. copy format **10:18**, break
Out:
**8:30**
